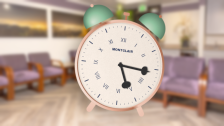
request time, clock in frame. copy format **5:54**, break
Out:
**5:16**
